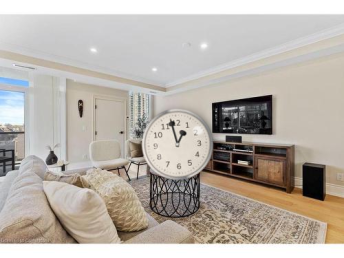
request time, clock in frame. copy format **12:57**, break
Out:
**12:58**
